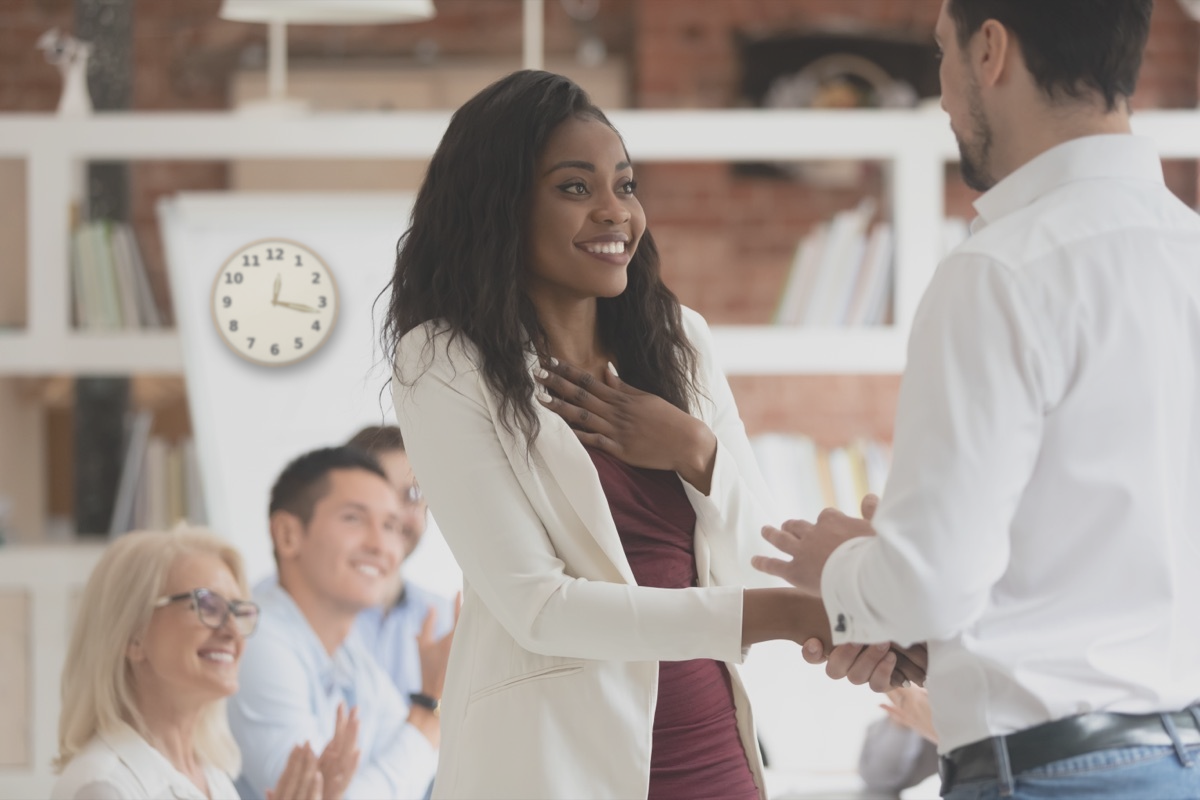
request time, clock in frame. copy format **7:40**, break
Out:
**12:17**
